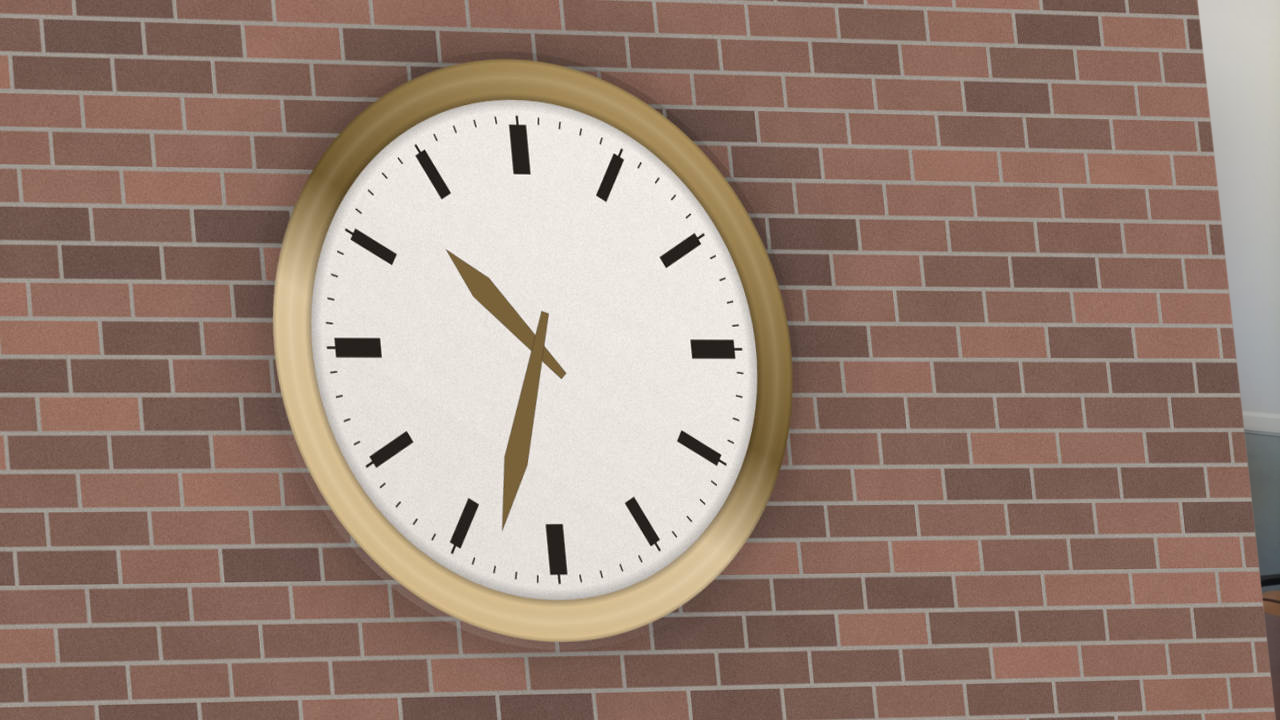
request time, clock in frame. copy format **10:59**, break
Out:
**10:33**
